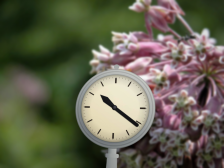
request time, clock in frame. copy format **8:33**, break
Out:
**10:21**
